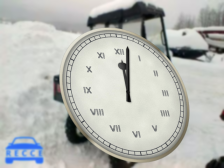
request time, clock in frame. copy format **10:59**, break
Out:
**12:02**
